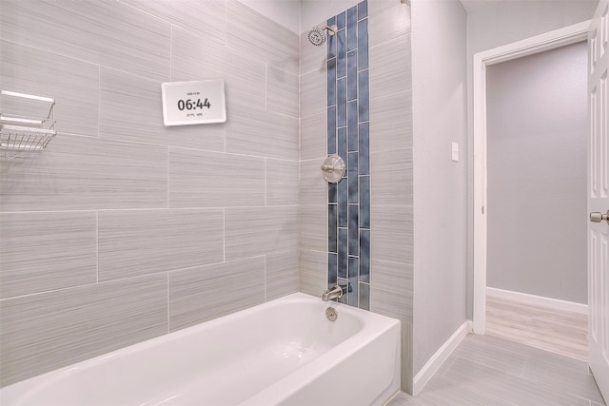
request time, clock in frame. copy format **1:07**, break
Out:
**6:44**
